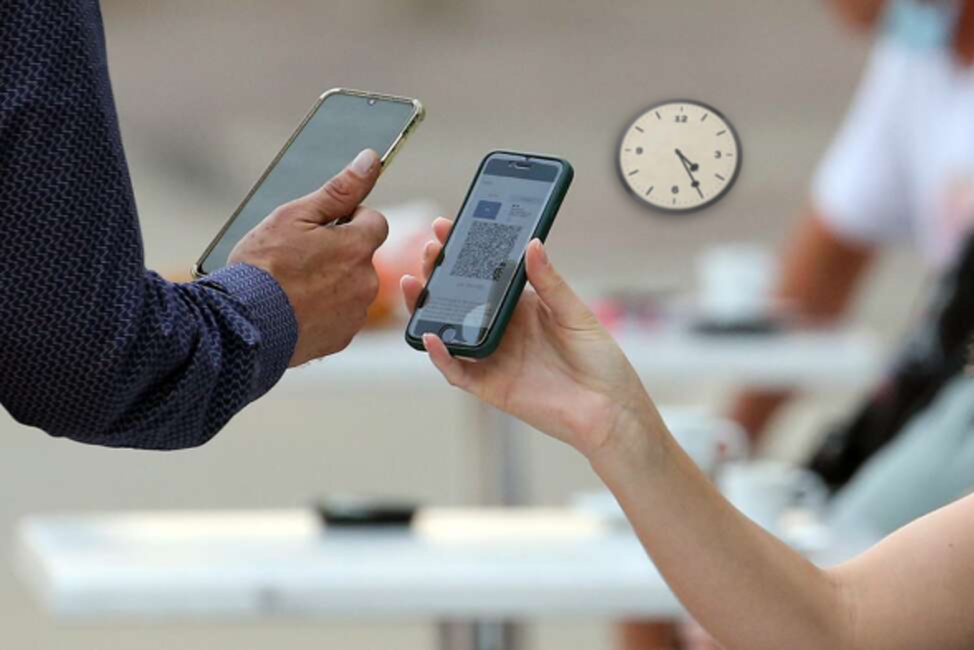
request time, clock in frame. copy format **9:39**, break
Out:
**4:25**
